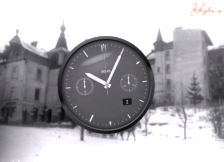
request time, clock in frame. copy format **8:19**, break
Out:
**10:05**
